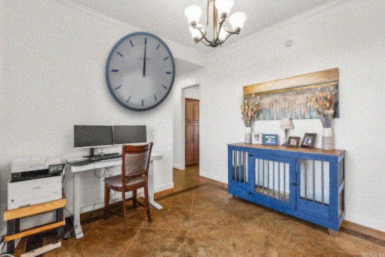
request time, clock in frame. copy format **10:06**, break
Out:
**12:00**
